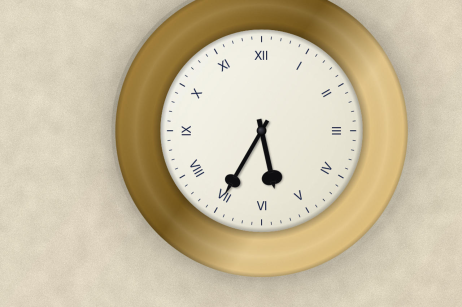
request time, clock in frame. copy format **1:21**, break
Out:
**5:35**
